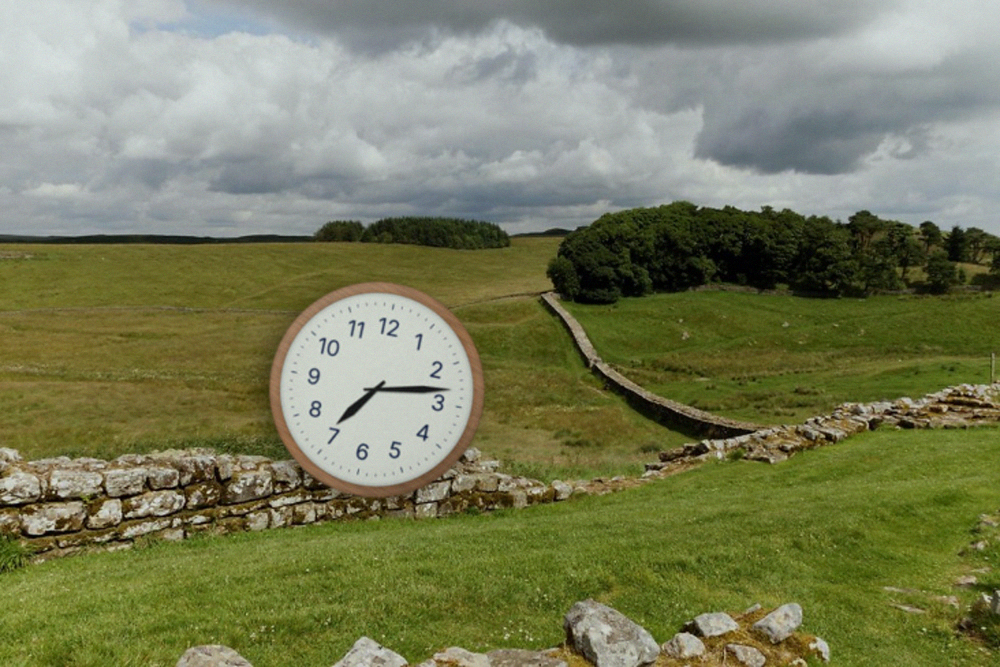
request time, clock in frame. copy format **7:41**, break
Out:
**7:13**
